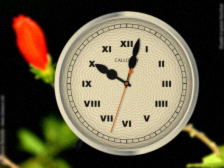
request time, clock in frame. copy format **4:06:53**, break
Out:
**10:02:33**
